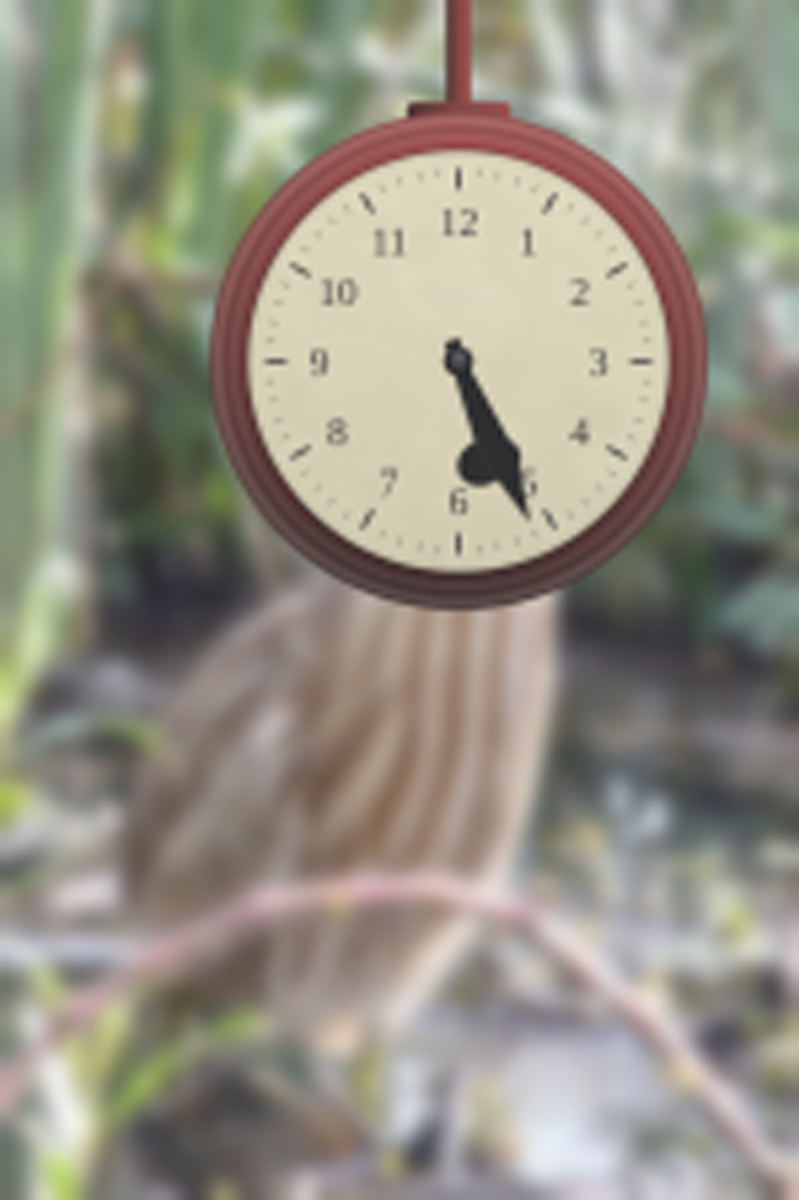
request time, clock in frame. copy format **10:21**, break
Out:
**5:26**
